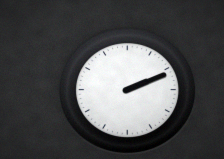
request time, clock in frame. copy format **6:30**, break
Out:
**2:11**
